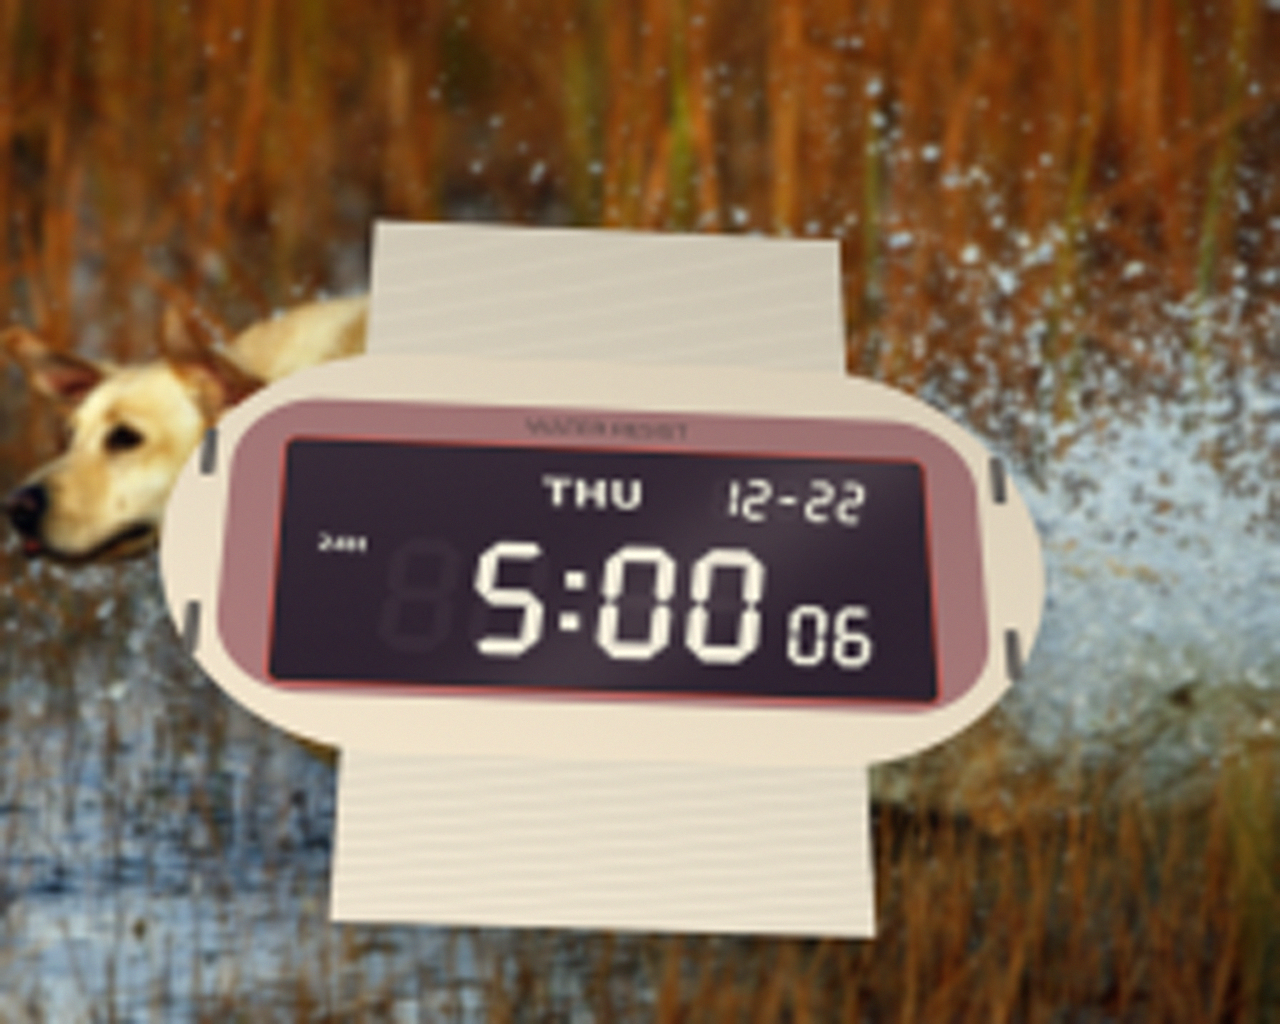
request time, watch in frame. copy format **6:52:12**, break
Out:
**5:00:06**
